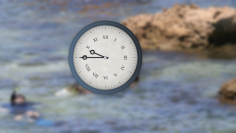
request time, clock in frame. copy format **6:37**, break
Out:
**9:45**
